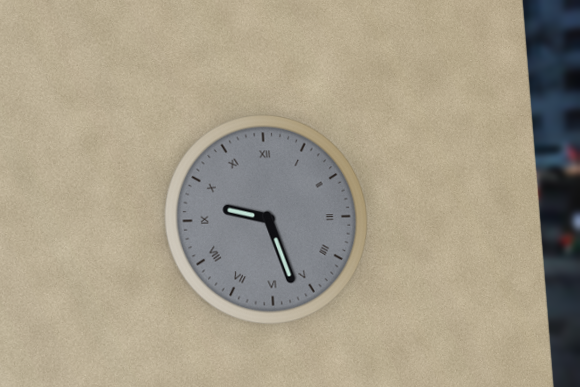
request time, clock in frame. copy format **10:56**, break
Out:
**9:27**
